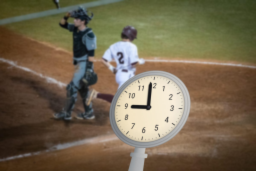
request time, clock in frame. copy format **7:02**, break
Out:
**8:59**
